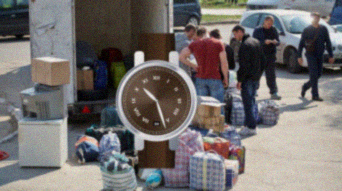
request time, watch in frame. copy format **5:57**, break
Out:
**10:27**
